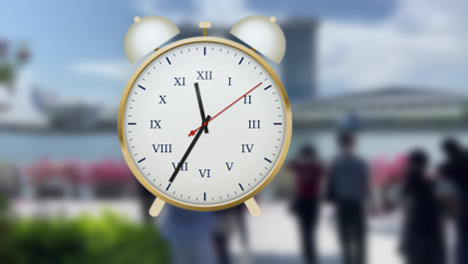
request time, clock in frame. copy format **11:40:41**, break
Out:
**11:35:09**
